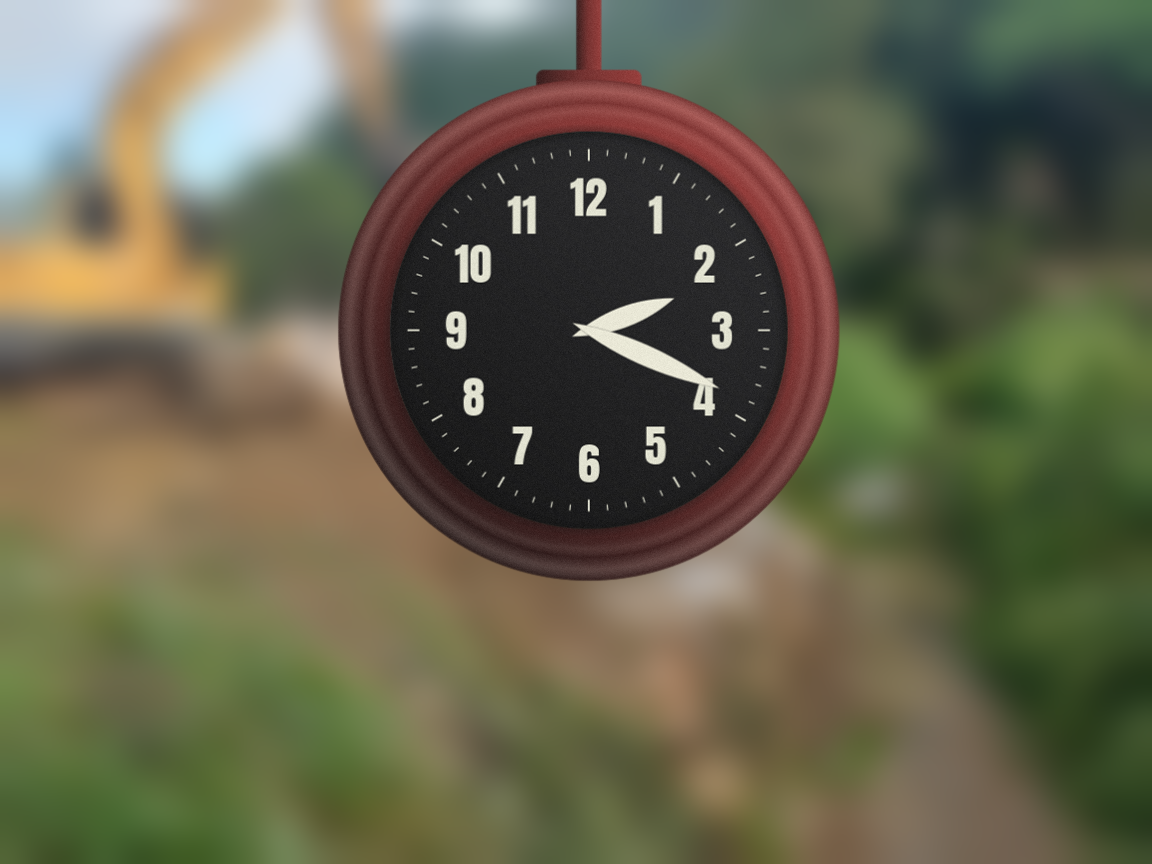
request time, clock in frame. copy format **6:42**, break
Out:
**2:19**
